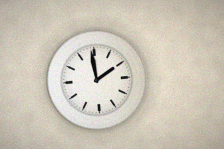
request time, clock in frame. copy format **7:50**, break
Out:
**1:59**
